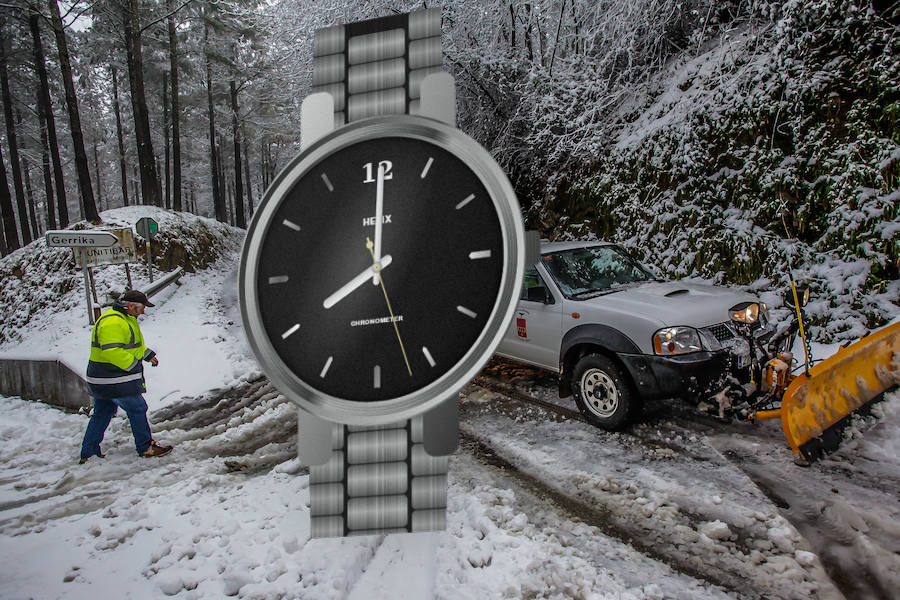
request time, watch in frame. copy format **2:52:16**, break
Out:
**8:00:27**
